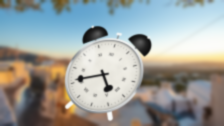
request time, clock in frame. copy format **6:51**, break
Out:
**4:41**
